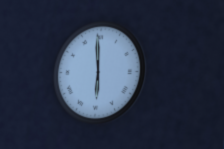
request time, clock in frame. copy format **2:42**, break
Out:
**5:59**
